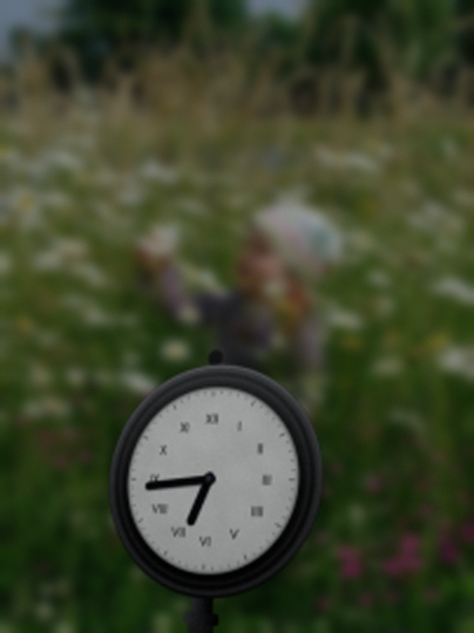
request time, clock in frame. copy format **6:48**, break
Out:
**6:44**
